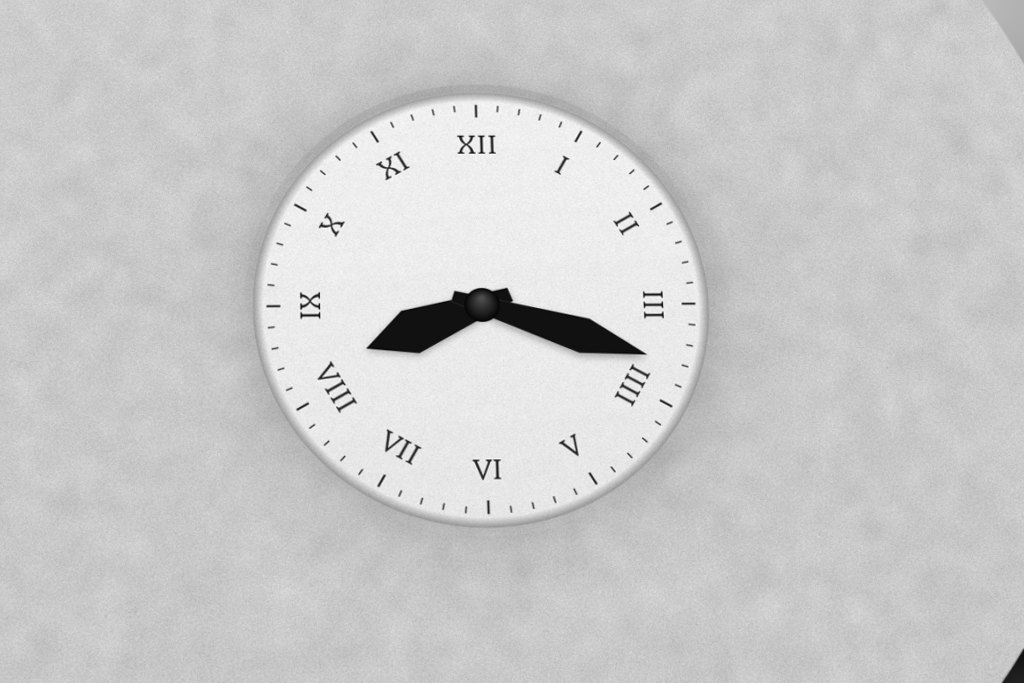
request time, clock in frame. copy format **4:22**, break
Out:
**8:18**
